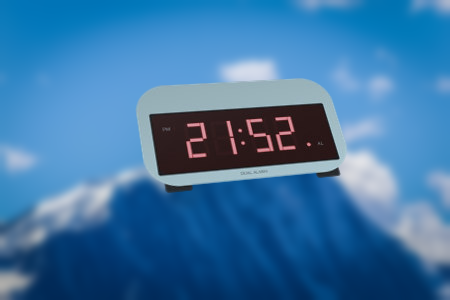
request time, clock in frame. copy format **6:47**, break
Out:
**21:52**
